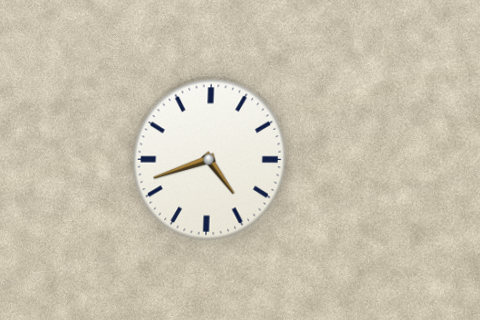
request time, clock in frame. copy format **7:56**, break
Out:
**4:42**
